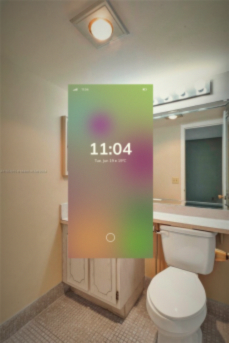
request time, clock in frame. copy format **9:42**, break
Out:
**11:04**
